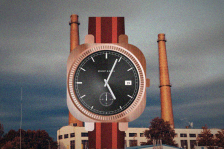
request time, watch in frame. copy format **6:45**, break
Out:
**5:04**
